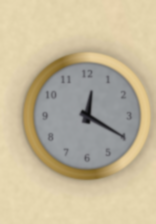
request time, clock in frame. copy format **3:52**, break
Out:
**12:20**
